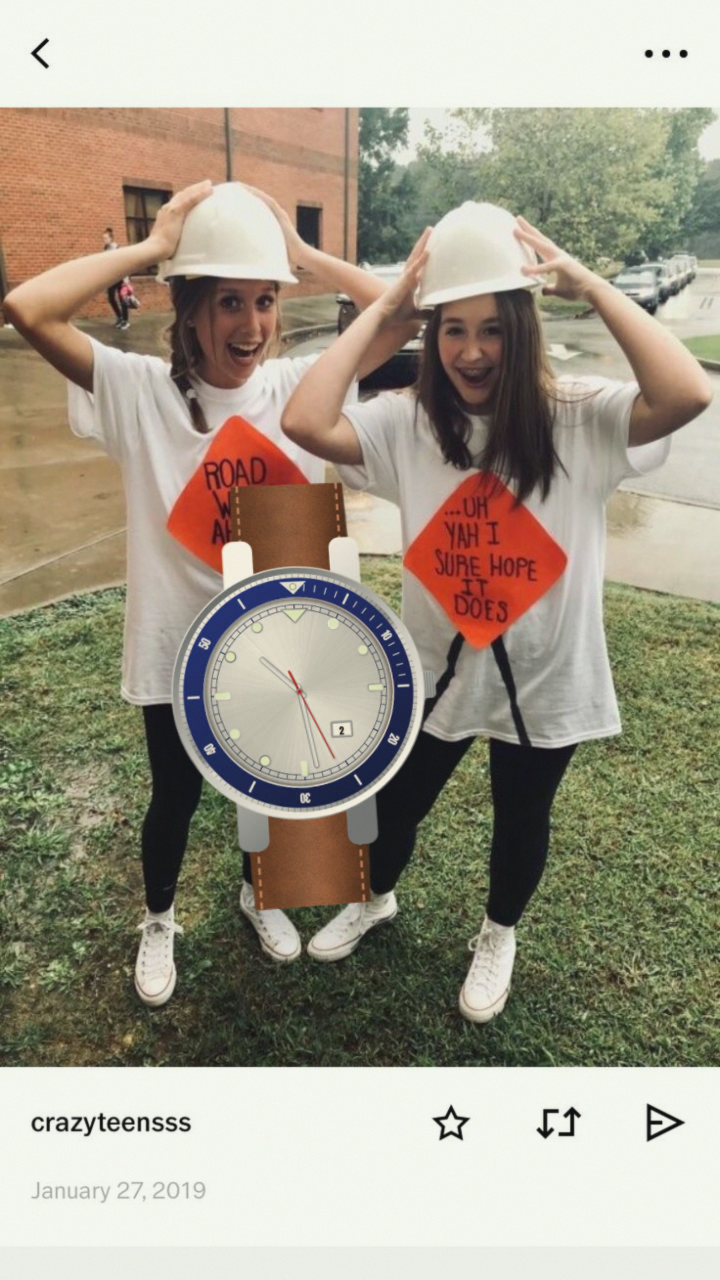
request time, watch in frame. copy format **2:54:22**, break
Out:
**10:28:26**
